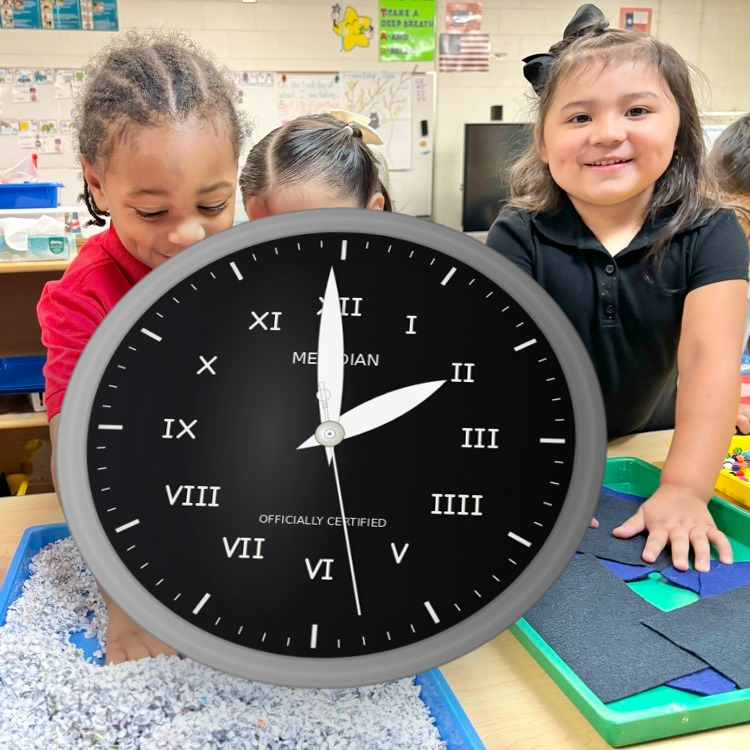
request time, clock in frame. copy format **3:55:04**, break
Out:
**1:59:28**
